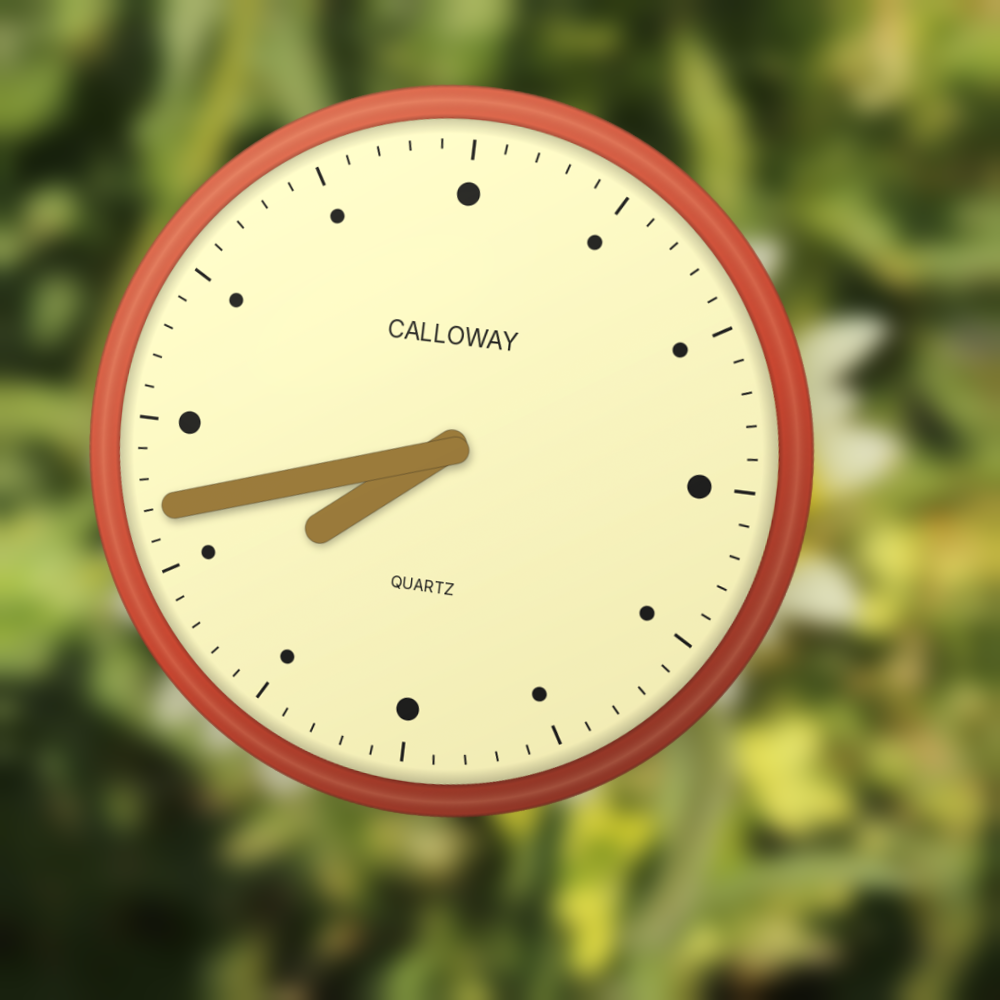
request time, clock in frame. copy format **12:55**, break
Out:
**7:42**
